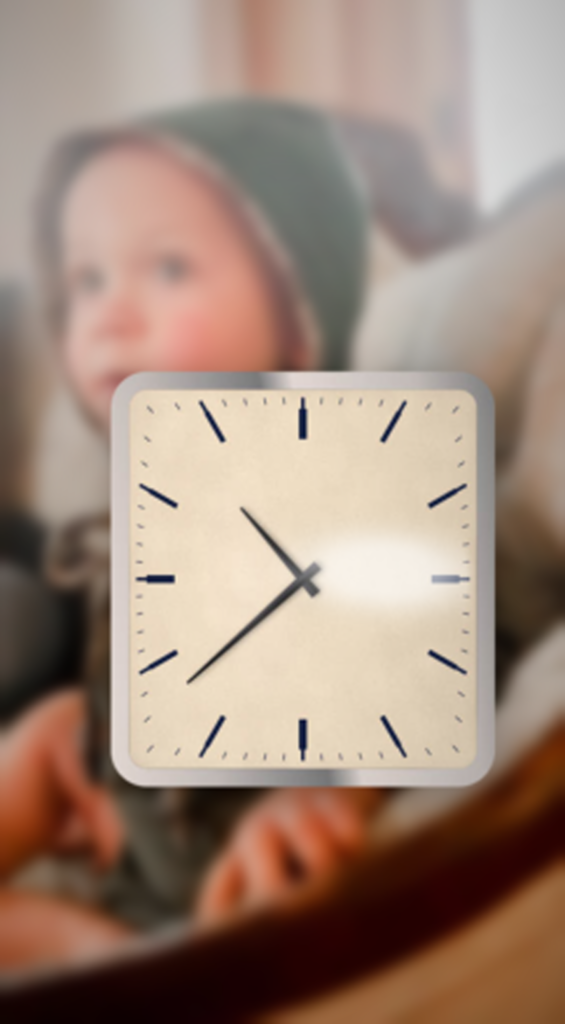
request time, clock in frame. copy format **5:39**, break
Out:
**10:38**
